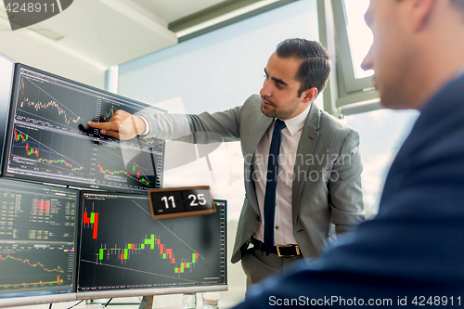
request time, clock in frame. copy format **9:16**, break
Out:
**11:25**
